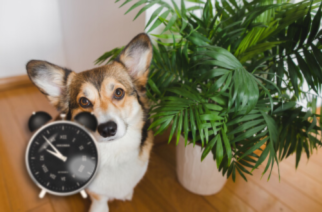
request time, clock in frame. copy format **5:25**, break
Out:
**9:53**
